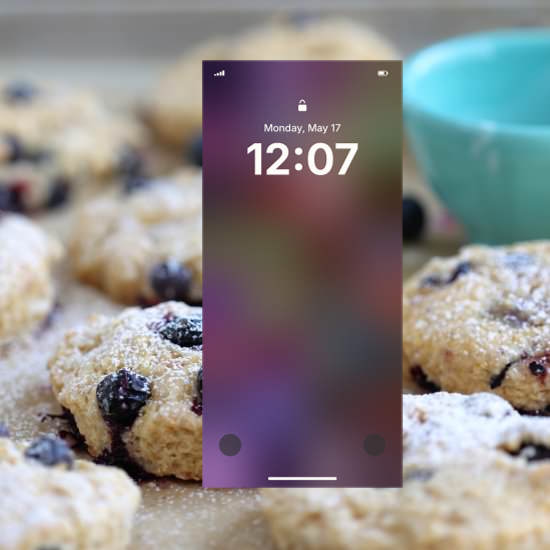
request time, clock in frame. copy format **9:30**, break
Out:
**12:07**
